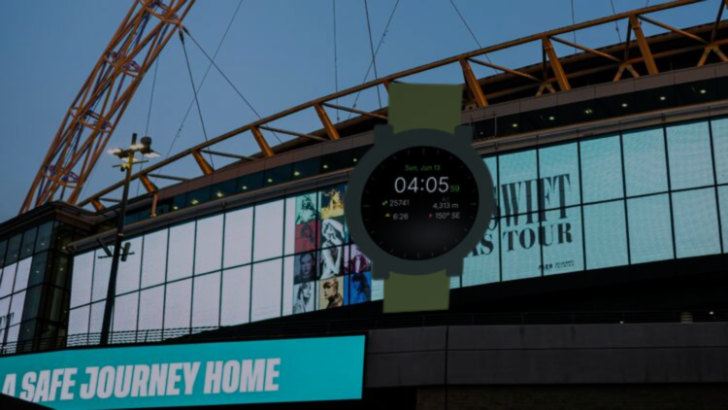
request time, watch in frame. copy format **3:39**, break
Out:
**4:05**
